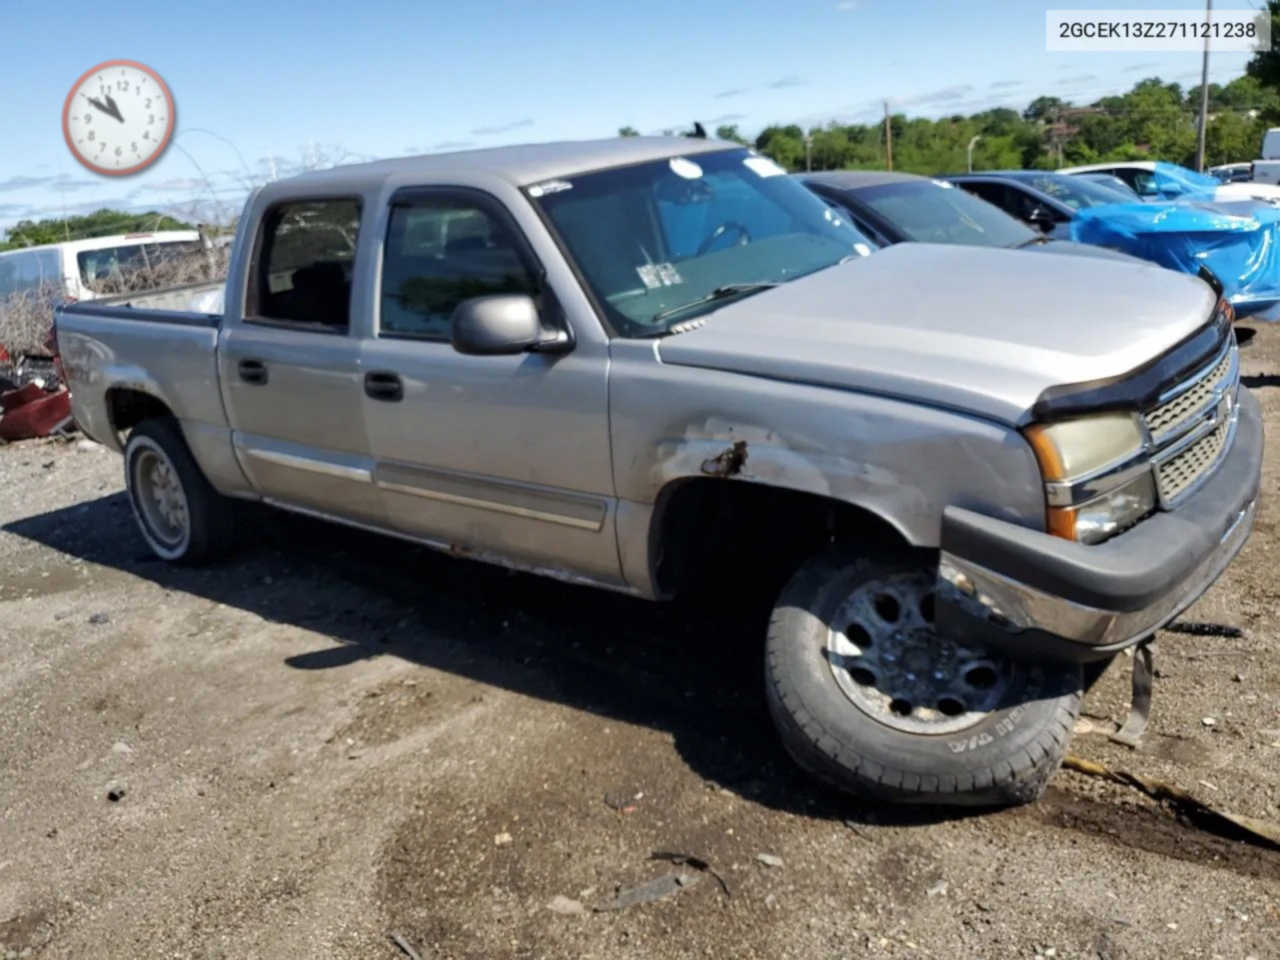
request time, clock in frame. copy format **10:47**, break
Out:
**10:50**
